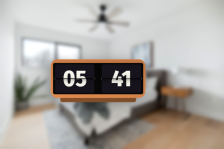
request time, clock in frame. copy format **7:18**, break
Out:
**5:41**
